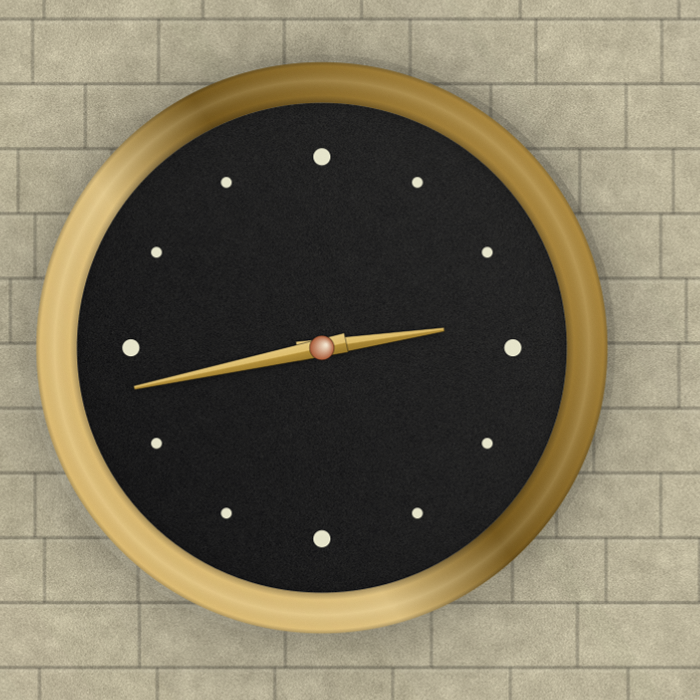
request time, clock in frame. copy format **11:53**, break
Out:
**2:43**
